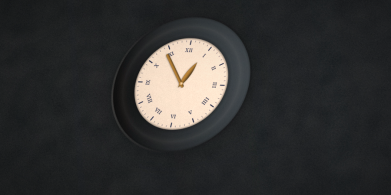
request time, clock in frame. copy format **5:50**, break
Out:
**12:54**
